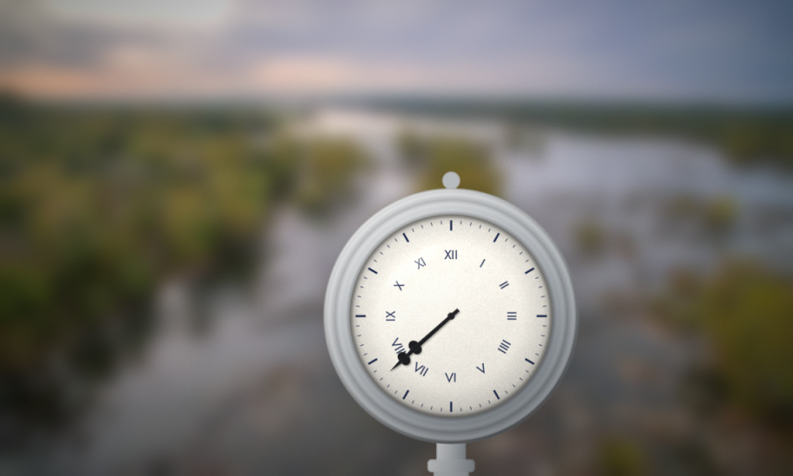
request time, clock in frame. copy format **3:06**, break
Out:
**7:38**
